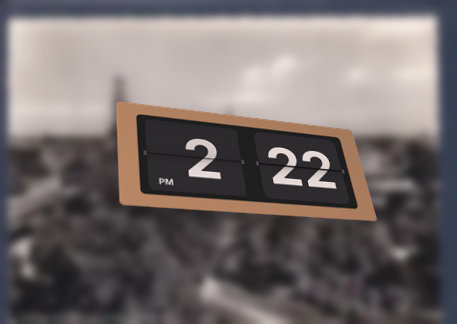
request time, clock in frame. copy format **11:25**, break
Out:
**2:22**
